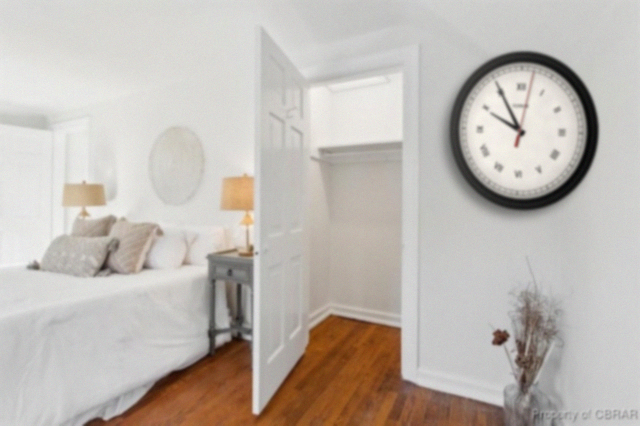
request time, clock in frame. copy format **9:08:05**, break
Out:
**9:55:02**
